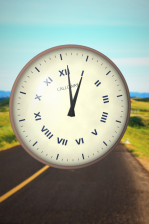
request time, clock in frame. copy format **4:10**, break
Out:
**1:01**
